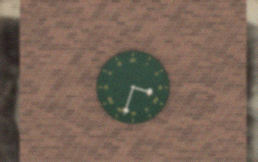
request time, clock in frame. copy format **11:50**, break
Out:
**3:33**
